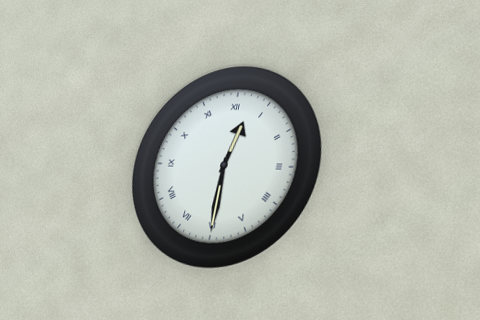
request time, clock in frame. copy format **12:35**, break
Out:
**12:30**
